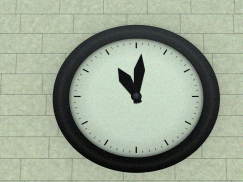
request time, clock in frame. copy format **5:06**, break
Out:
**11:01**
